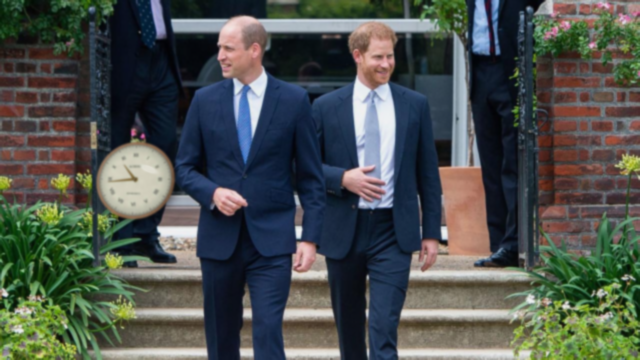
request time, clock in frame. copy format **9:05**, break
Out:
**10:44**
